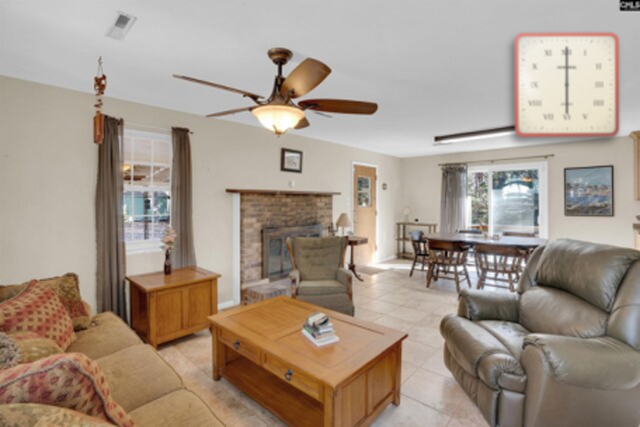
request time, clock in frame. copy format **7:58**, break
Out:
**6:00**
